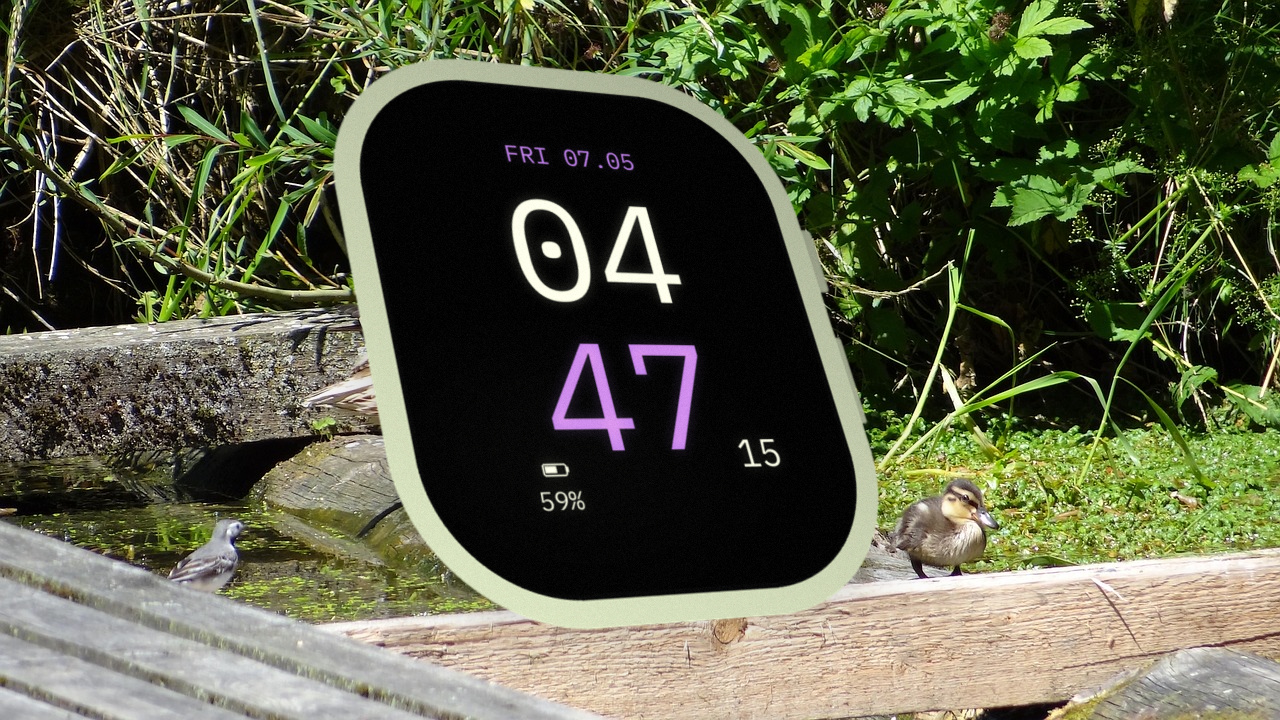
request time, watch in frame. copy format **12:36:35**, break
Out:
**4:47:15**
